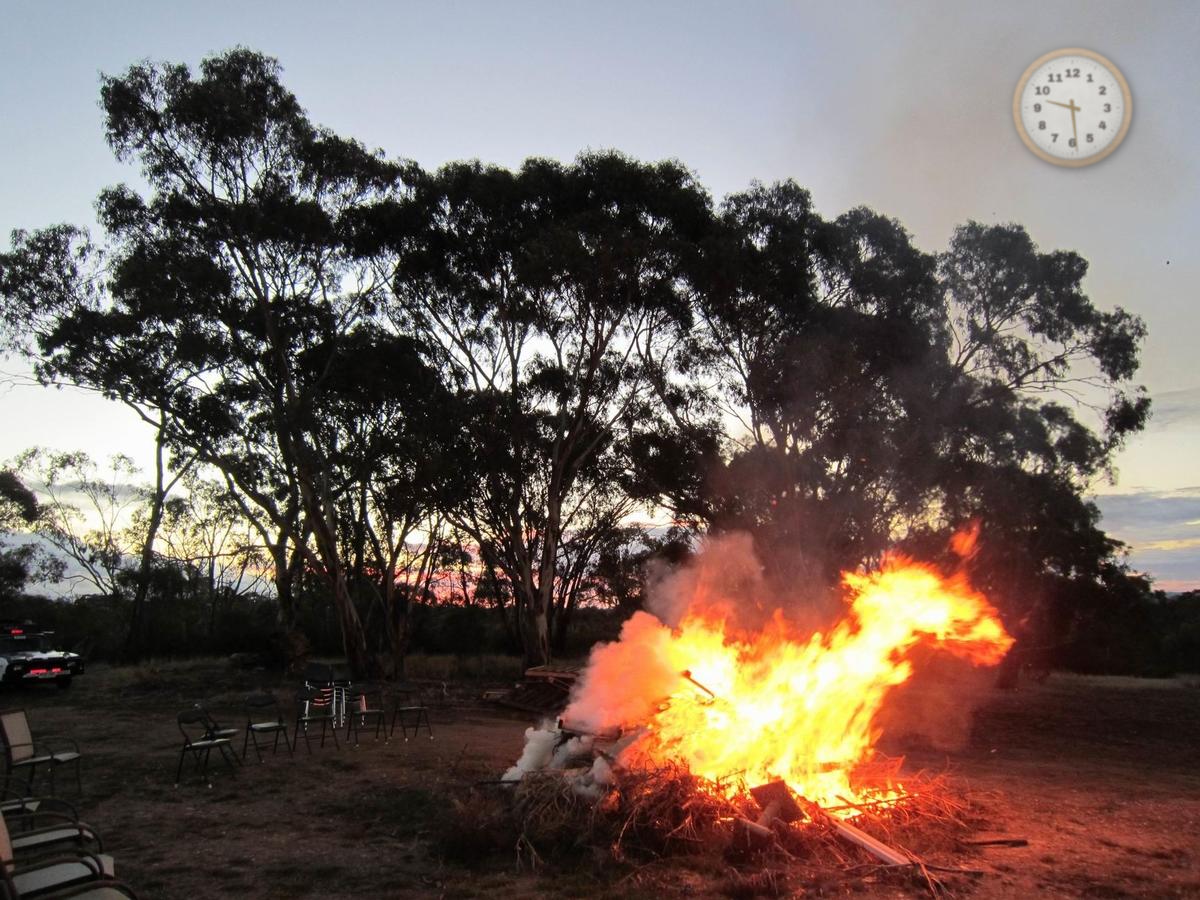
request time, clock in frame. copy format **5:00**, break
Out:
**9:29**
